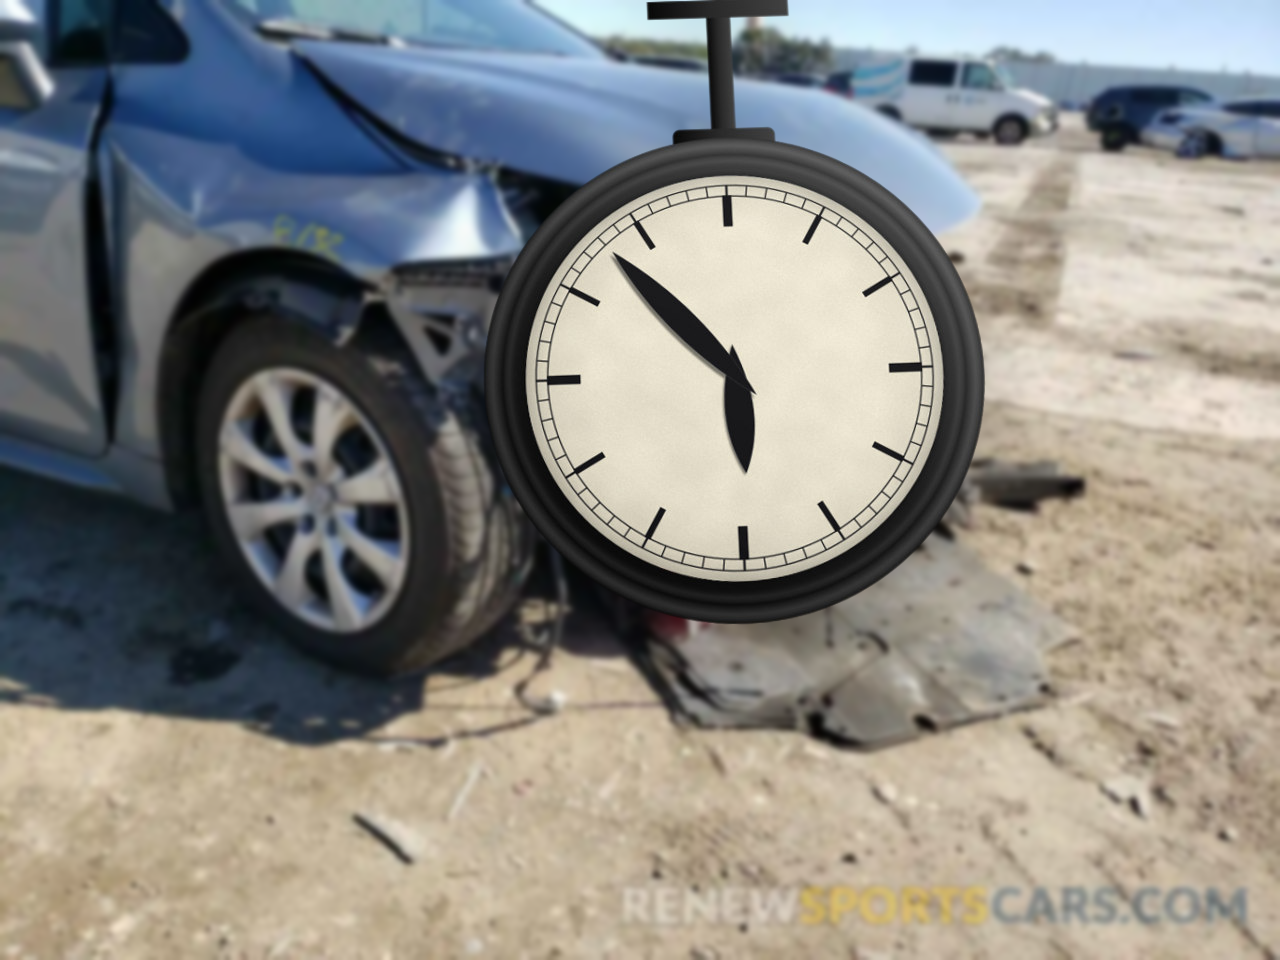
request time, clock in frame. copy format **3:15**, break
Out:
**5:53**
